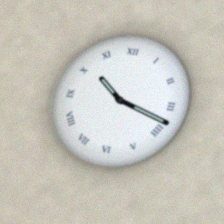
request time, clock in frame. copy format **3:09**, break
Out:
**10:18**
